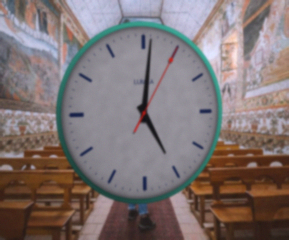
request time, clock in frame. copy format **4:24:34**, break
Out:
**5:01:05**
